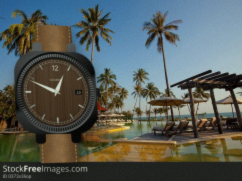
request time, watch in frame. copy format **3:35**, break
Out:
**12:49**
